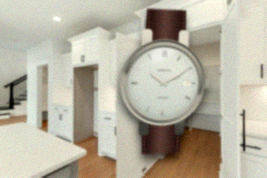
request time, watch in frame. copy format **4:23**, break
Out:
**10:10**
